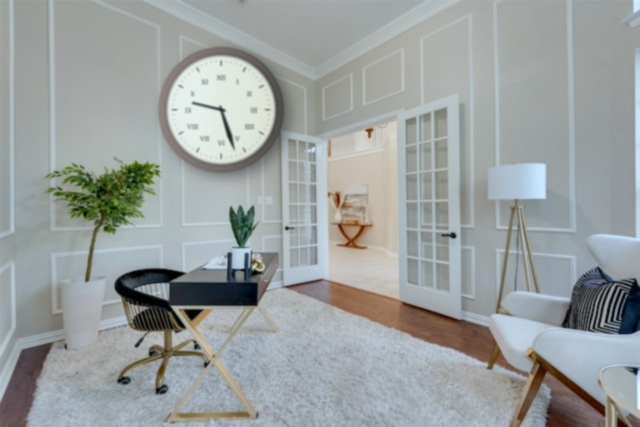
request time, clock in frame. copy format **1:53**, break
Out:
**9:27**
